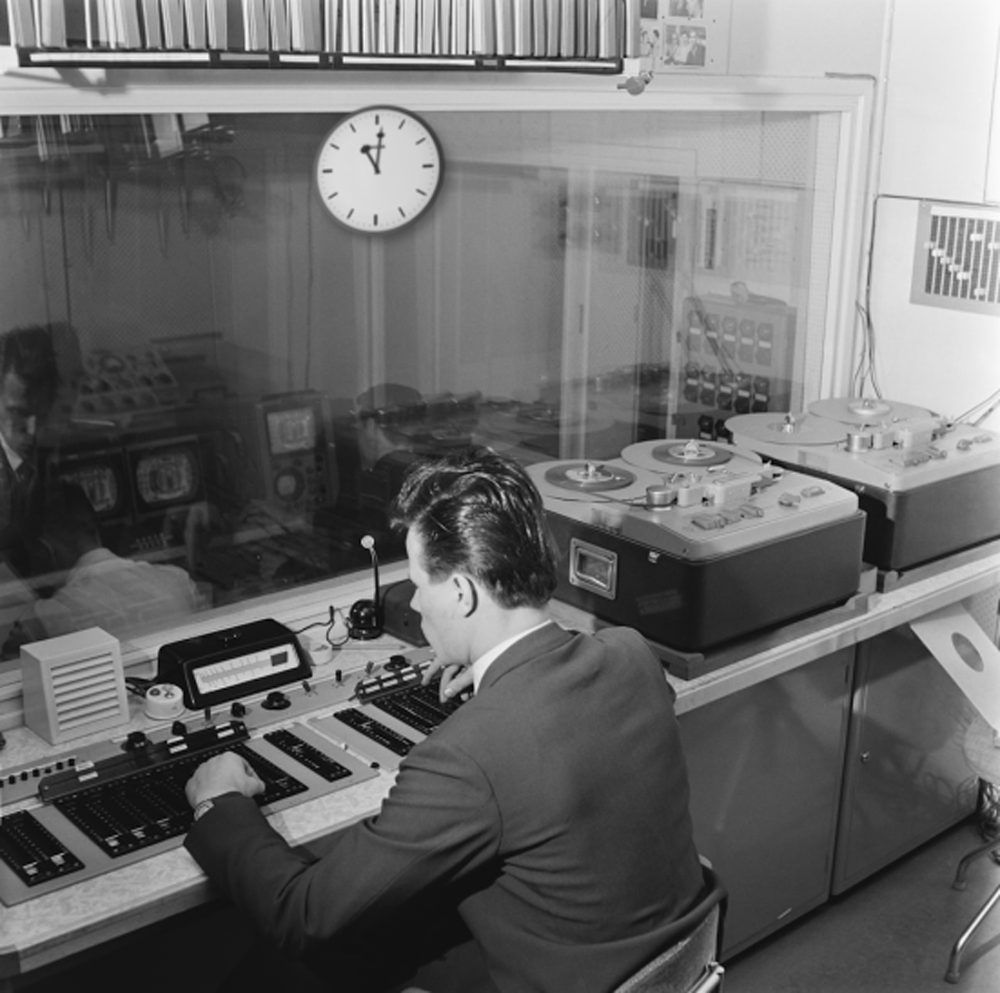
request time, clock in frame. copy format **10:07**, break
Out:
**11:01**
